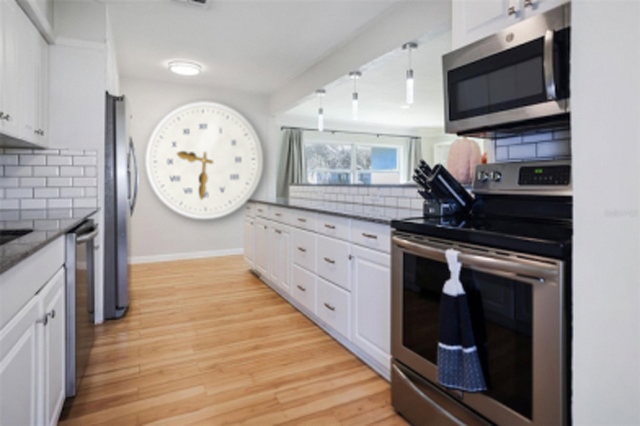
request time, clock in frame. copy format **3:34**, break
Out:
**9:31**
